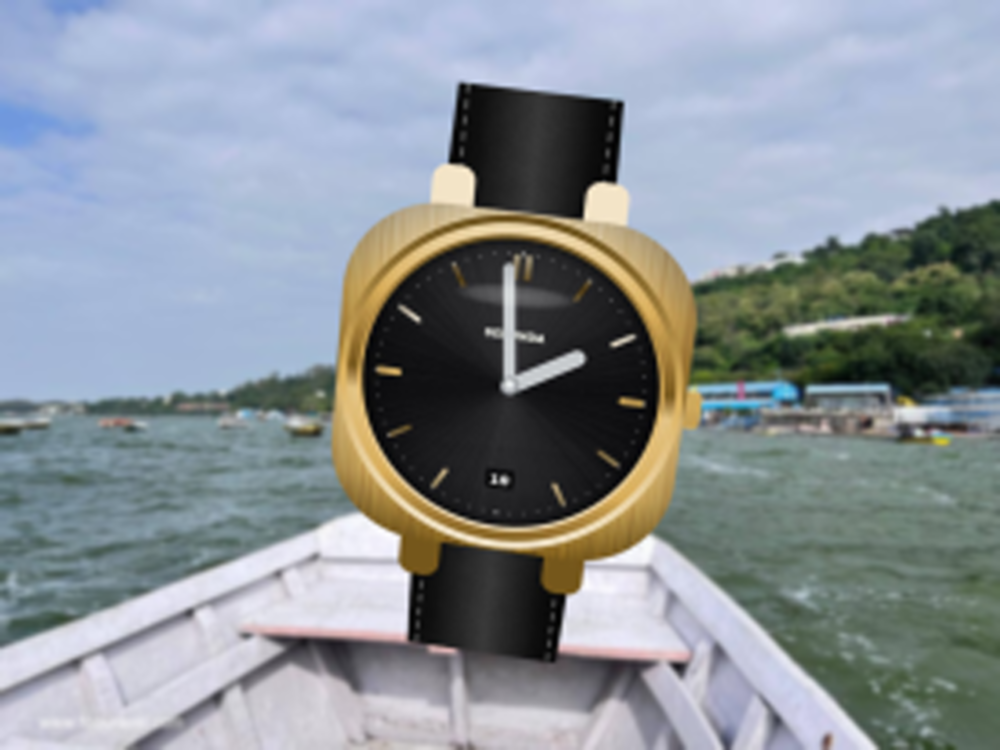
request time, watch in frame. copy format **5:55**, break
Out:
**1:59**
